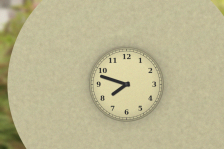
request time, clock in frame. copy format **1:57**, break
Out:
**7:48**
